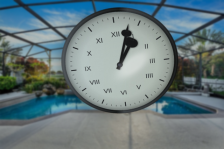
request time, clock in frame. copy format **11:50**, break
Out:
**1:03**
